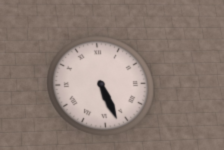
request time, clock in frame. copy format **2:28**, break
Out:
**5:27**
